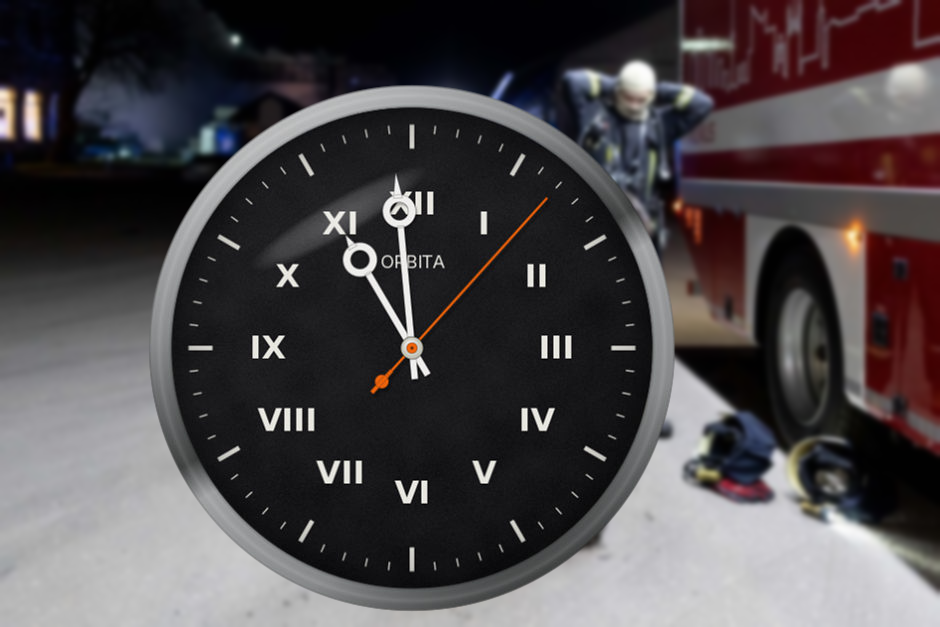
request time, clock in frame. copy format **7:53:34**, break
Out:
**10:59:07**
